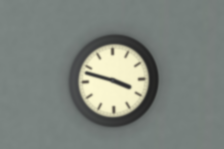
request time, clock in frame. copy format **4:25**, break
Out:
**3:48**
